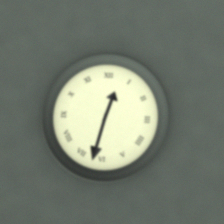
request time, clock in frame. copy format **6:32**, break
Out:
**12:32**
